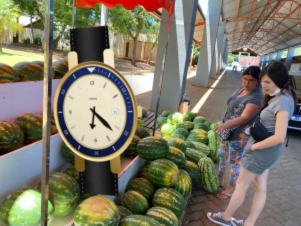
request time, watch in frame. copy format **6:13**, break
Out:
**6:22**
